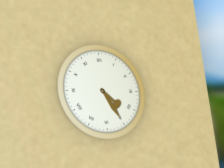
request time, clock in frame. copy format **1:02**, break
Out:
**4:25**
